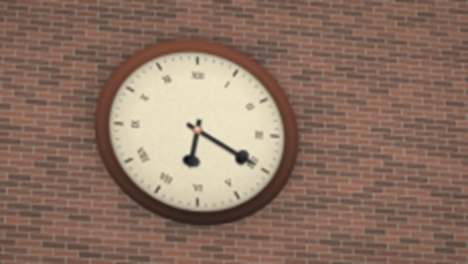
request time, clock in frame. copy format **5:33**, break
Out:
**6:20**
